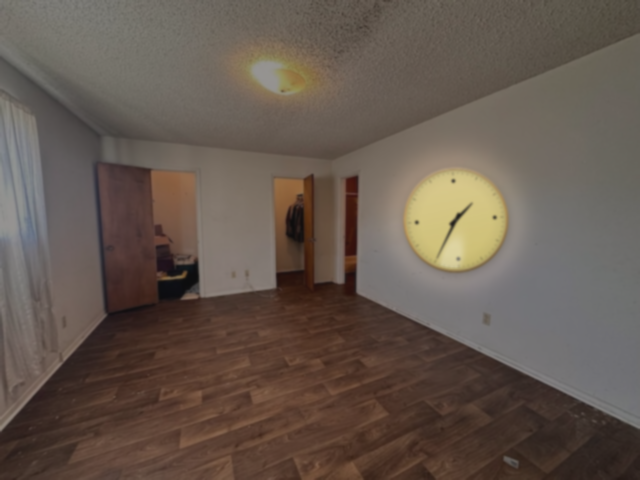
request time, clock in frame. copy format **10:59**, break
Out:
**1:35**
